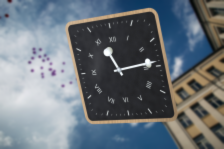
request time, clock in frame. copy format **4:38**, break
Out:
**11:14**
